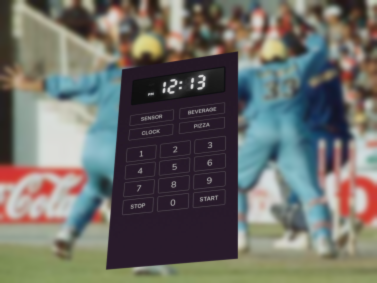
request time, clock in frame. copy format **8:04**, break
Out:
**12:13**
